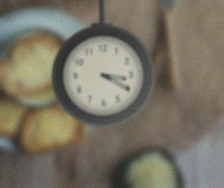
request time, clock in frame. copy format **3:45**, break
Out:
**3:20**
